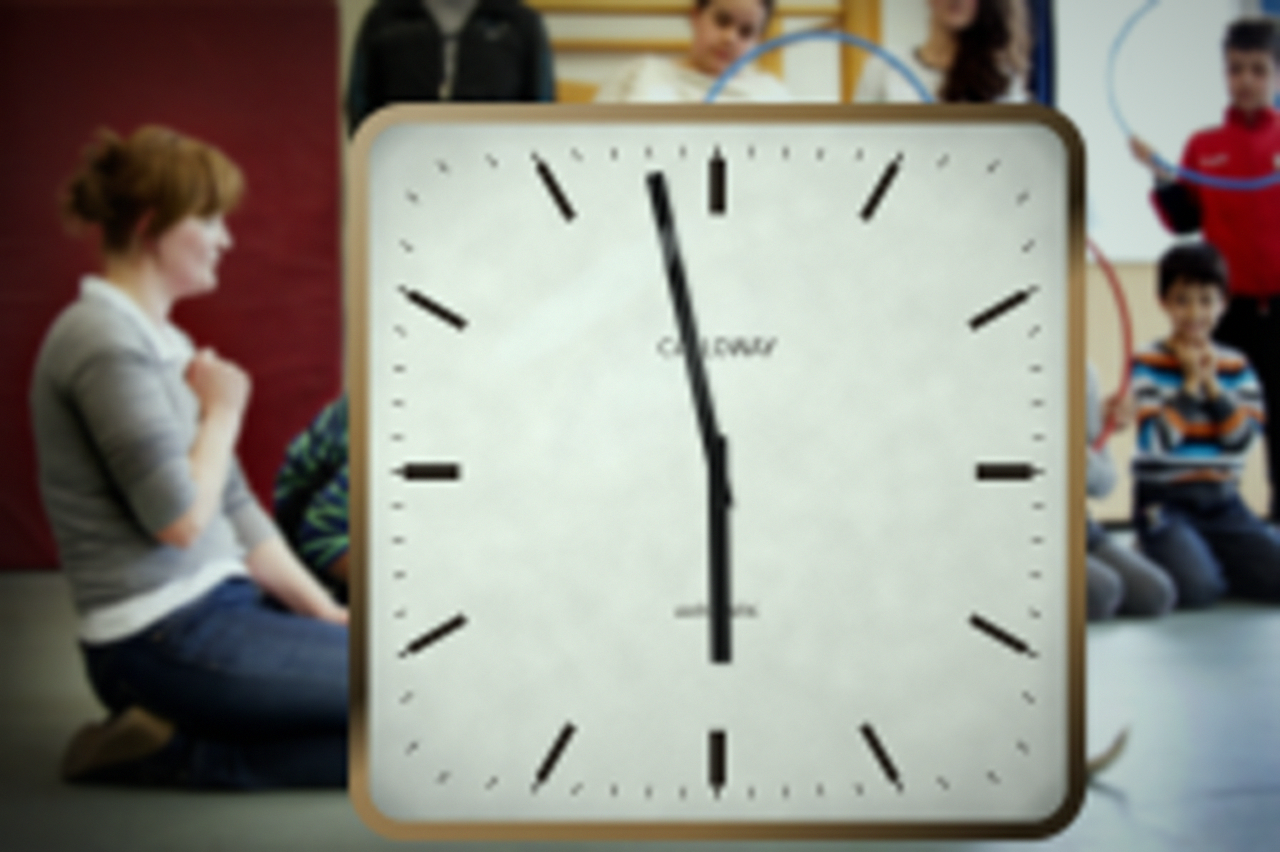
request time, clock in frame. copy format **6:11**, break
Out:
**5:58**
